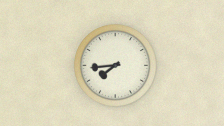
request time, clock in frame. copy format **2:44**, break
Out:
**7:44**
